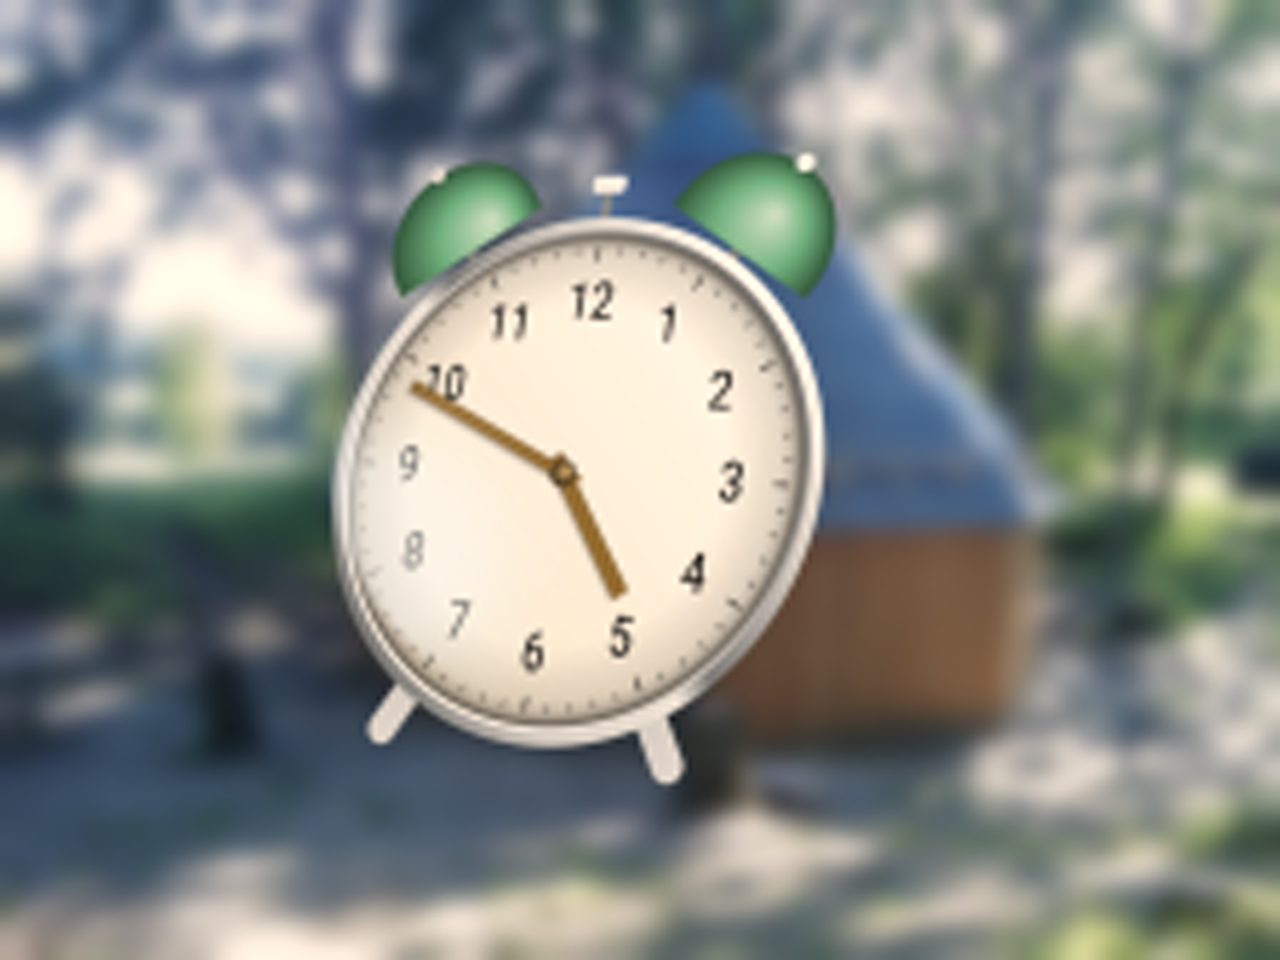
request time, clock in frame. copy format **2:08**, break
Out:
**4:49**
